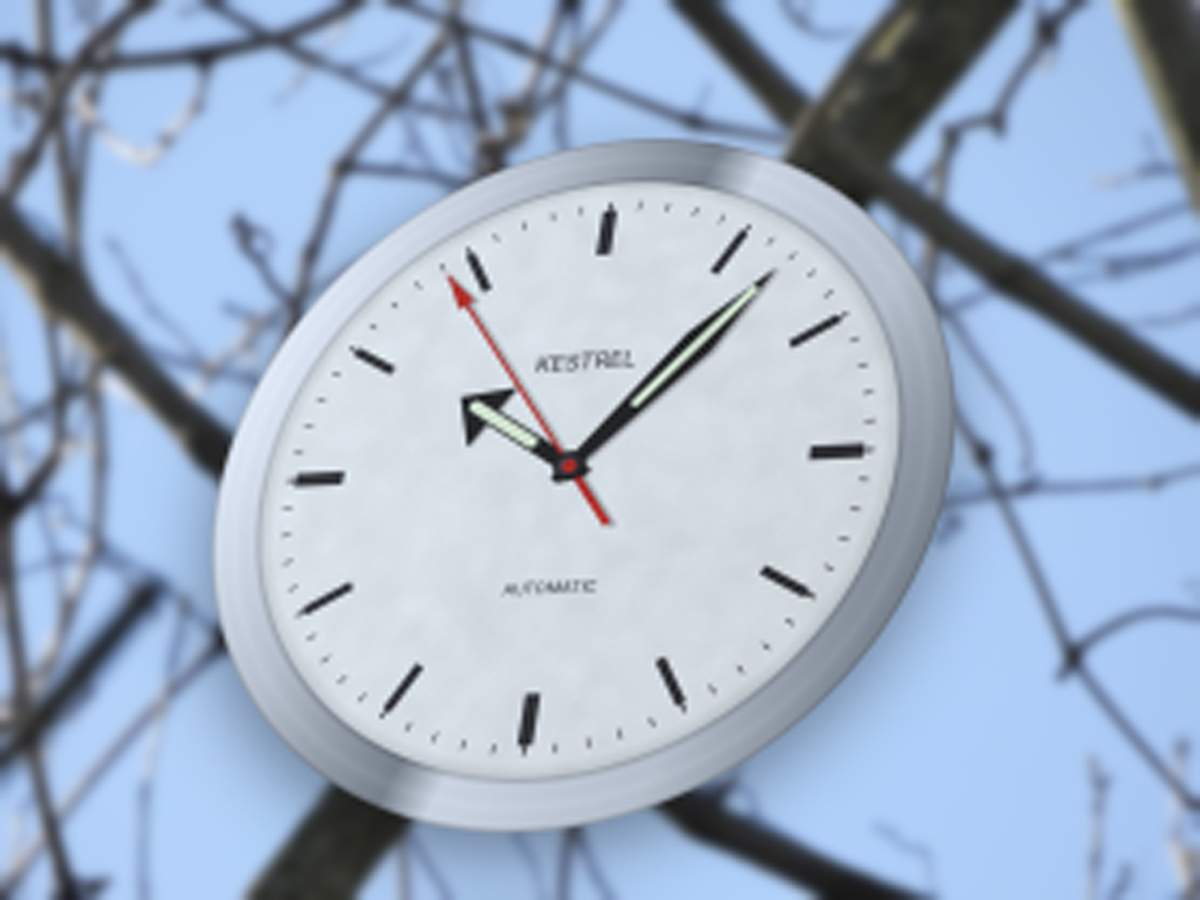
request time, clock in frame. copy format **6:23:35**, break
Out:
**10:06:54**
